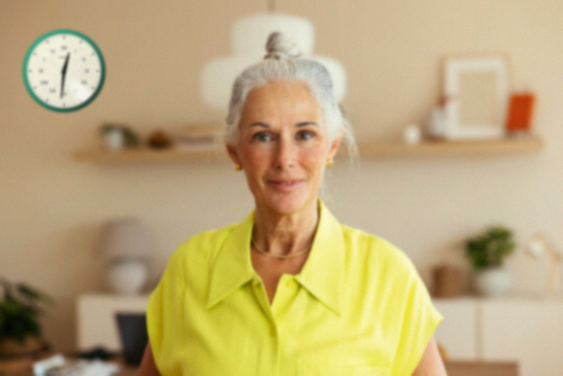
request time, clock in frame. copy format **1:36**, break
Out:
**12:31**
